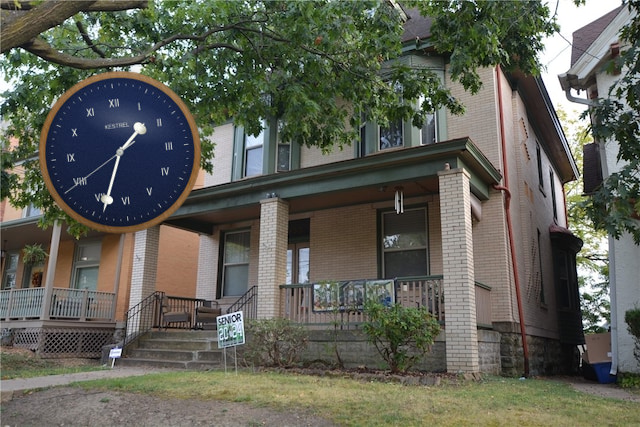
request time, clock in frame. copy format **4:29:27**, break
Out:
**1:33:40**
